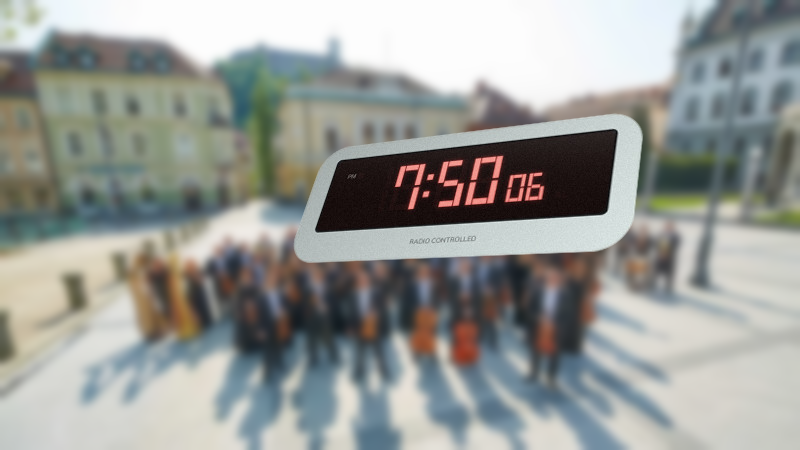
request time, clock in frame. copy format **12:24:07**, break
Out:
**7:50:06**
